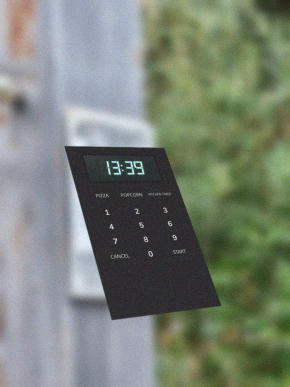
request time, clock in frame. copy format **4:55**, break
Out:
**13:39**
